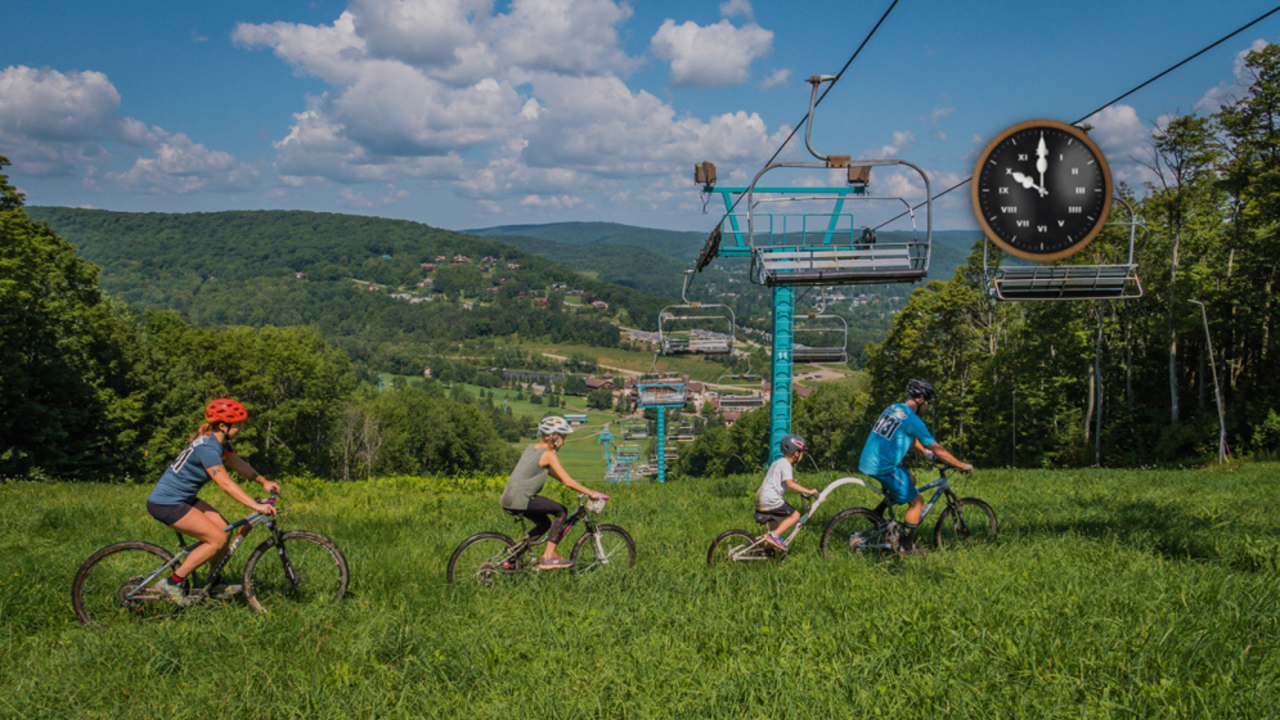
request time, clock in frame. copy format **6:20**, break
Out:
**10:00**
